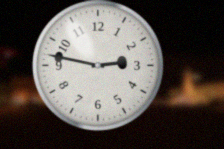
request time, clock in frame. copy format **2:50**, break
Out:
**2:47**
